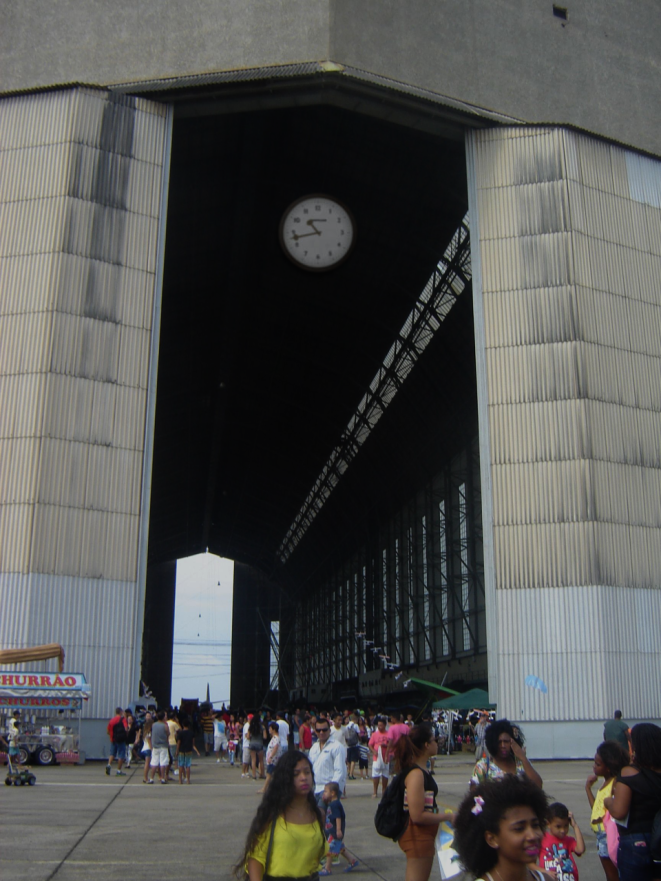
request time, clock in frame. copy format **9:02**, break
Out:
**10:43**
